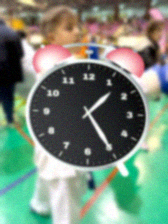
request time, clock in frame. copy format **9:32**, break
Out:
**1:25**
